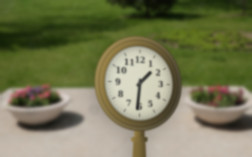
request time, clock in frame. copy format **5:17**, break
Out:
**1:31**
